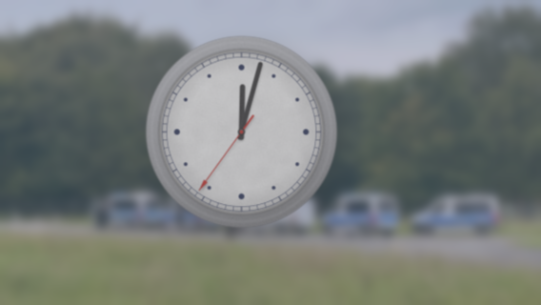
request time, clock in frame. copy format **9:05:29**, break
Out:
**12:02:36**
